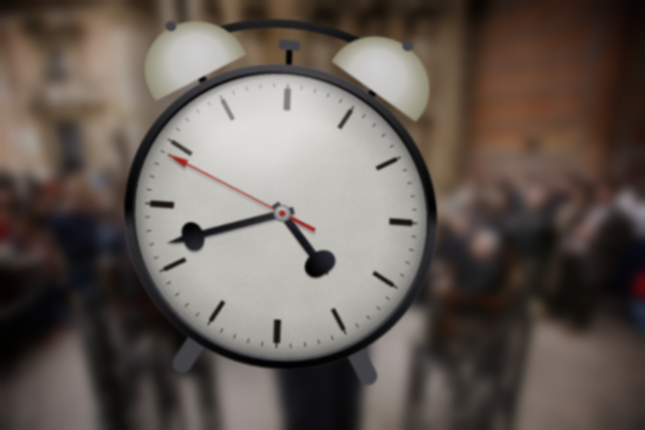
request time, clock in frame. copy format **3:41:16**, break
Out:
**4:41:49**
